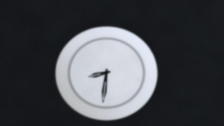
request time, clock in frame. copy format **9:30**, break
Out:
**8:31**
